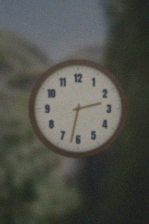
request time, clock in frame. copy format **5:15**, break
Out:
**2:32**
